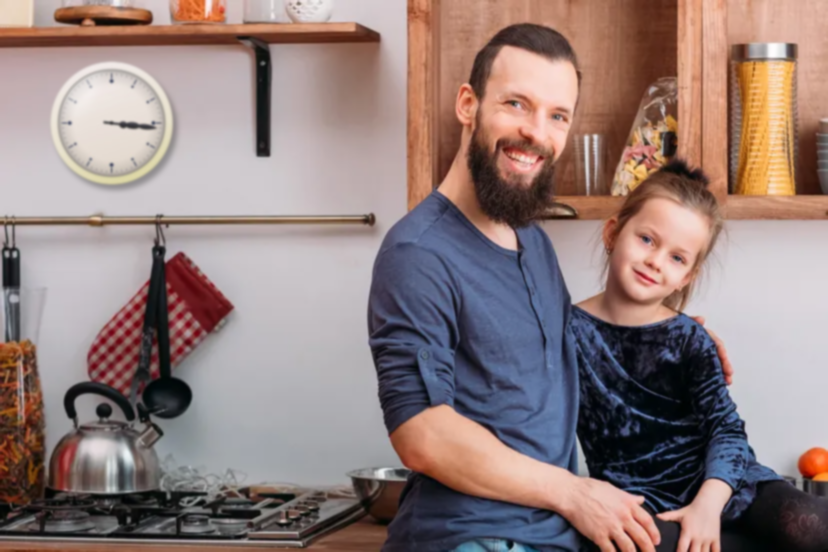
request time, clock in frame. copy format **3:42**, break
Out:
**3:16**
